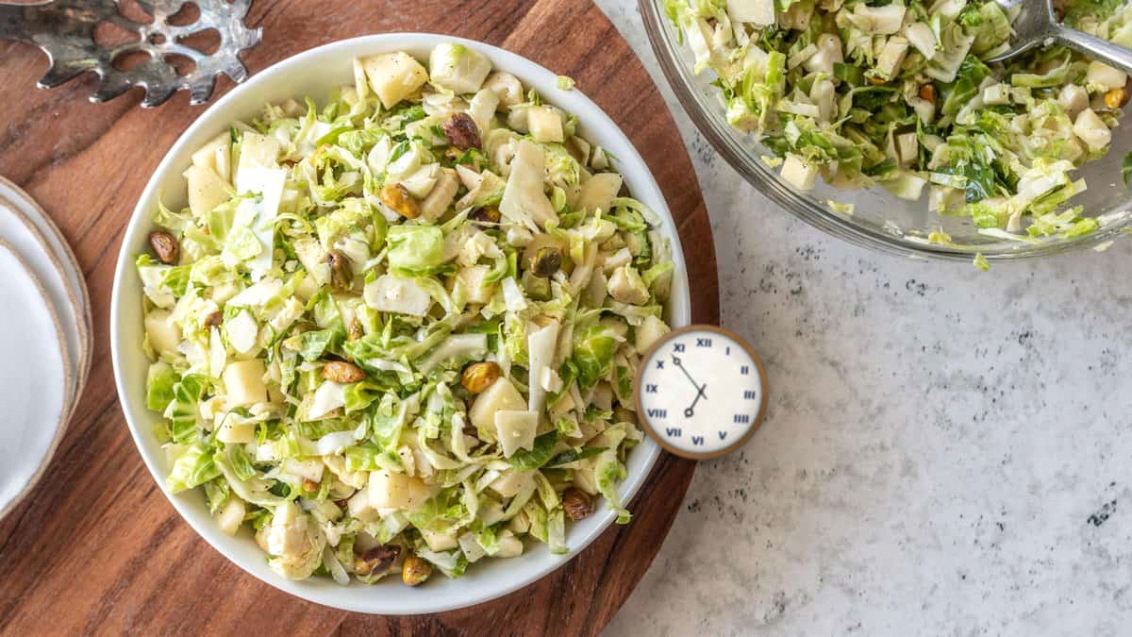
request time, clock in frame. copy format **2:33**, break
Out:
**6:53**
